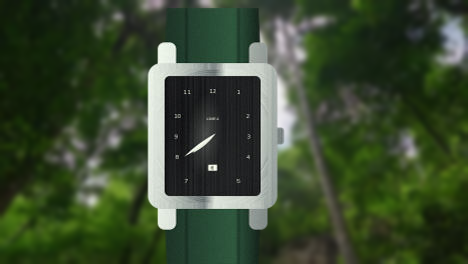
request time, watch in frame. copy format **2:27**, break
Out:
**7:39**
